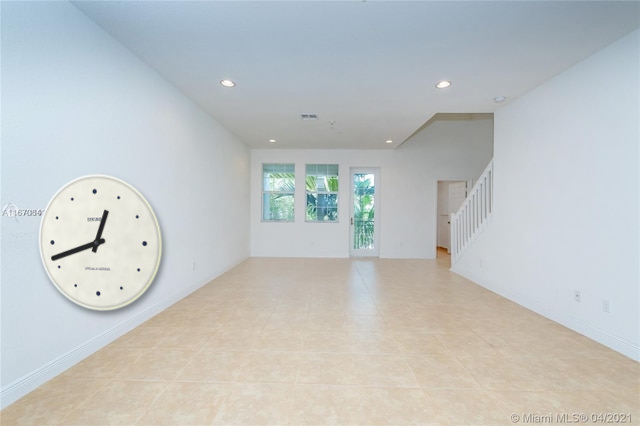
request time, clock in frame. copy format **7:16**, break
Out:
**12:42**
